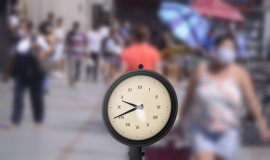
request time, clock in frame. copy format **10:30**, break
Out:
**9:41**
